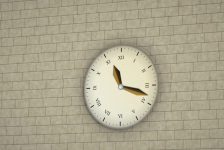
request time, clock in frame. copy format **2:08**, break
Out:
**11:18**
